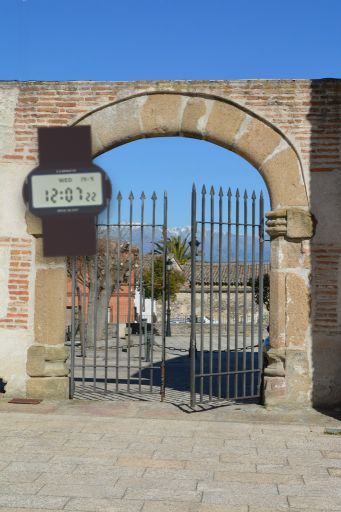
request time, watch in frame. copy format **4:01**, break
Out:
**12:07**
